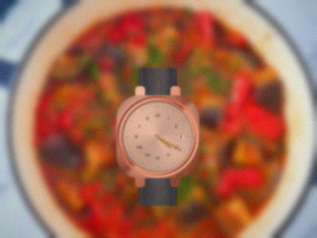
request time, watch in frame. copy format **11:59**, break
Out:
**4:20**
